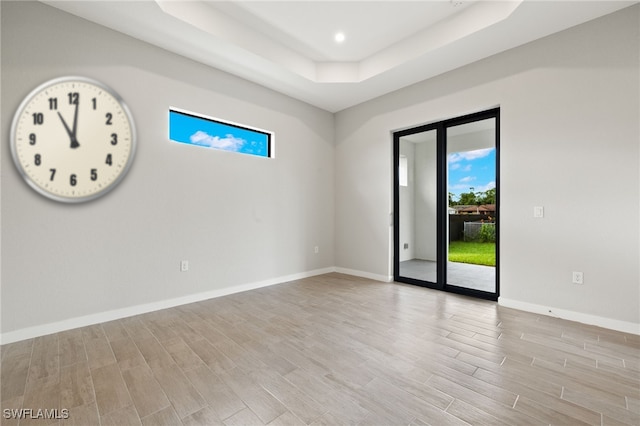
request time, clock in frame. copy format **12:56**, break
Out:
**11:01**
